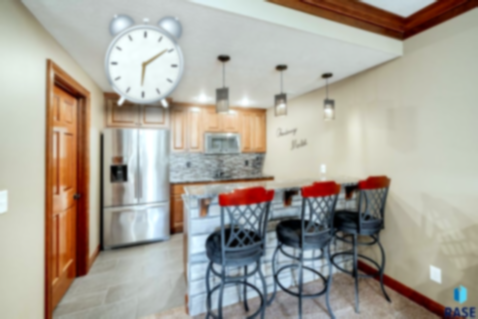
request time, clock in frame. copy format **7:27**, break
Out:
**6:09**
